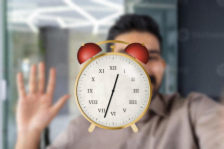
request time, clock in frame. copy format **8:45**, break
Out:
**12:33**
